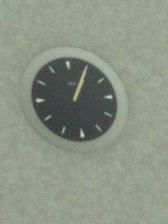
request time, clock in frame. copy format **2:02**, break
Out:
**1:05**
